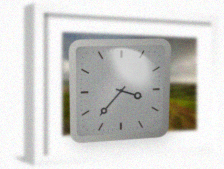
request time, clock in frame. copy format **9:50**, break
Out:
**3:37**
